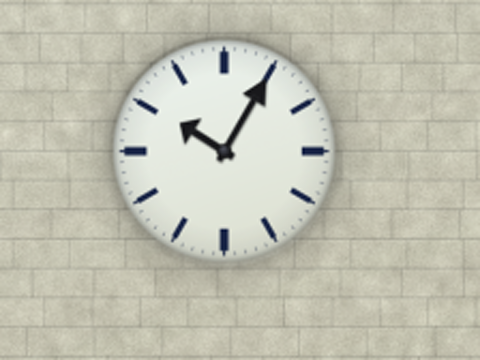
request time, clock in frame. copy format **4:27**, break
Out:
**10:05**
